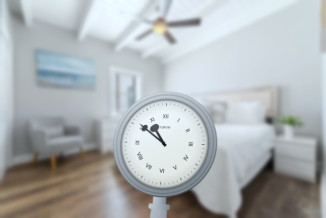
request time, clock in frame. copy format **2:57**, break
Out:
**10:51**
